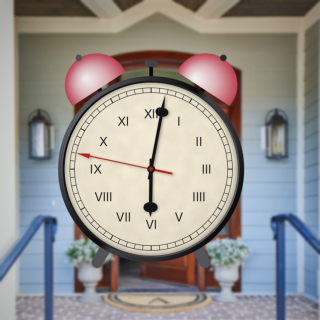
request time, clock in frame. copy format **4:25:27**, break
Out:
**6:01:47**
